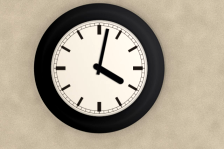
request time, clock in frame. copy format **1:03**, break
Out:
**4:02**
